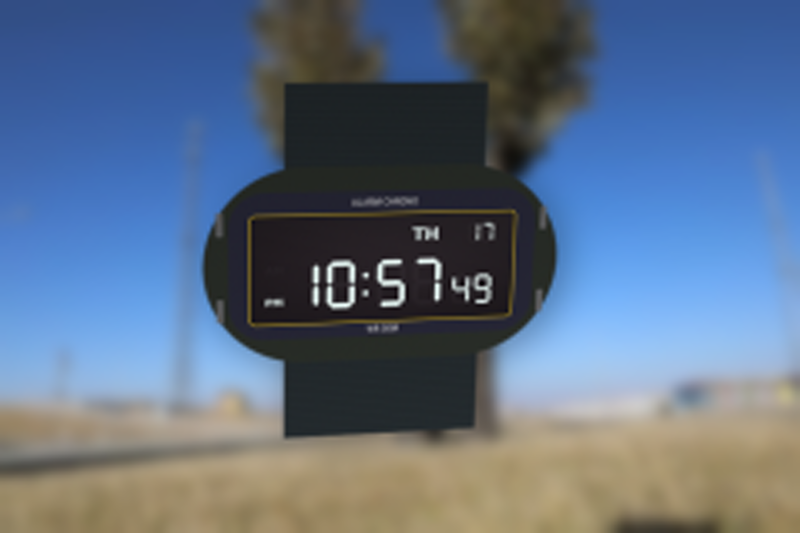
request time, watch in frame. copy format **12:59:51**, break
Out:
**10:57:49**
